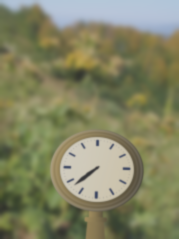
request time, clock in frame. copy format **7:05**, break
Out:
**7:38**
